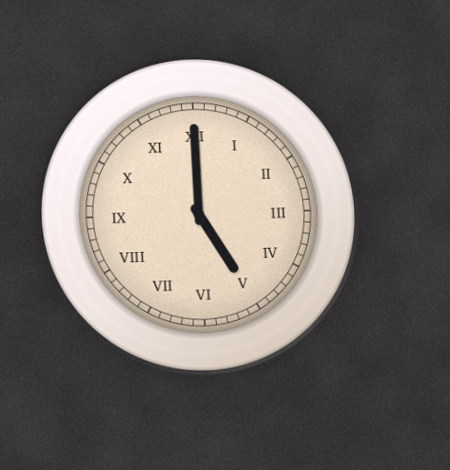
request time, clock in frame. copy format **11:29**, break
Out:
**5:00**
